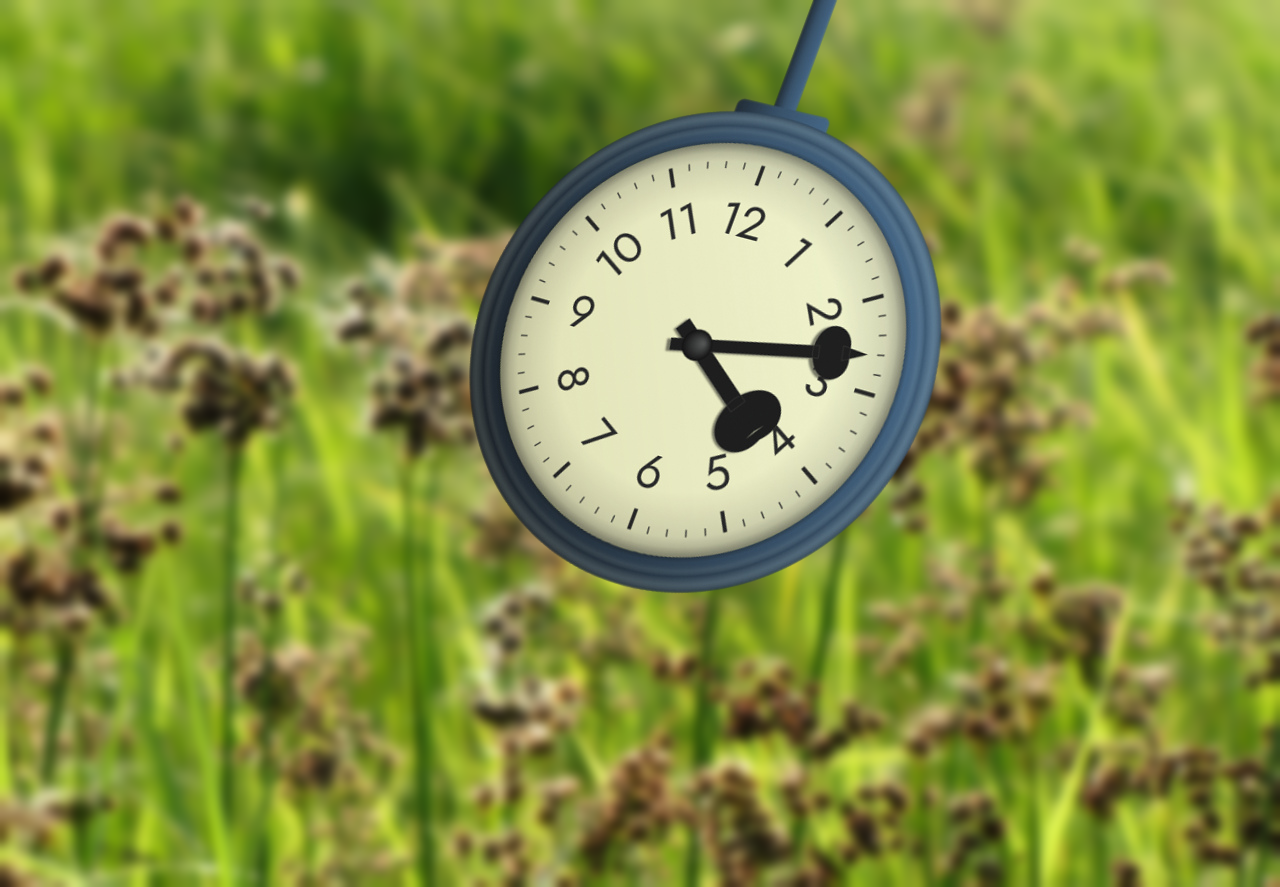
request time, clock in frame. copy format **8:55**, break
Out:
**4:13**
